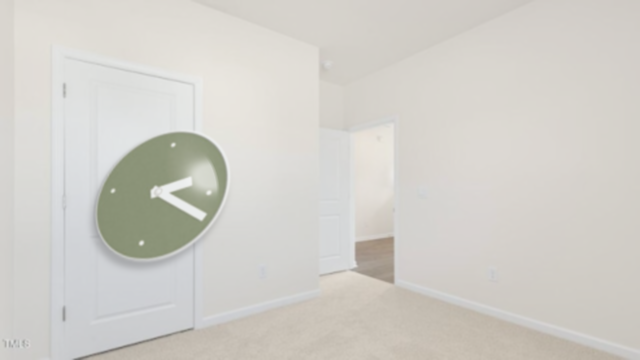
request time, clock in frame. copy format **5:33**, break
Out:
**2:19**
